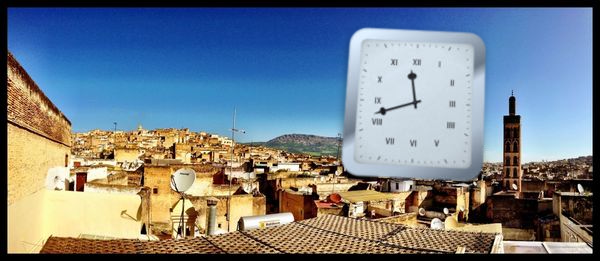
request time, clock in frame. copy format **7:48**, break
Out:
**11:42**
